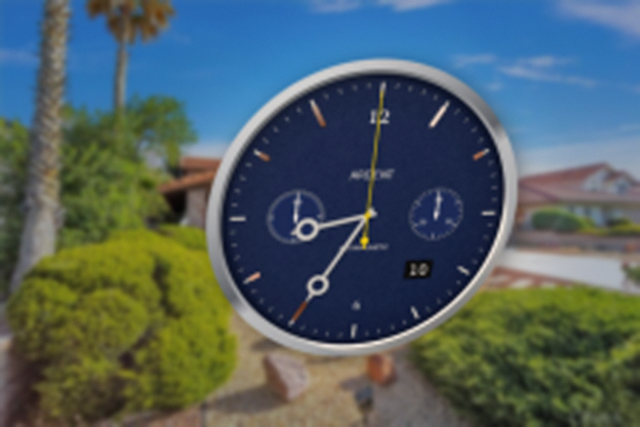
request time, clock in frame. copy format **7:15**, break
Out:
**8:35**
